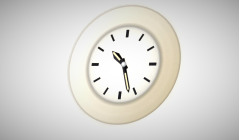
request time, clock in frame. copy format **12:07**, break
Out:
**10:27**
